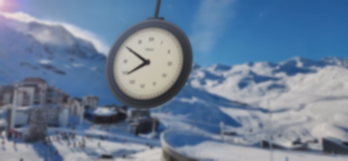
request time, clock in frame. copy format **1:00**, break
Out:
**7:50**
